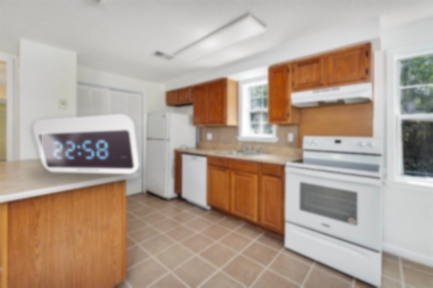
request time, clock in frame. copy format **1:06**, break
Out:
**22:58**
